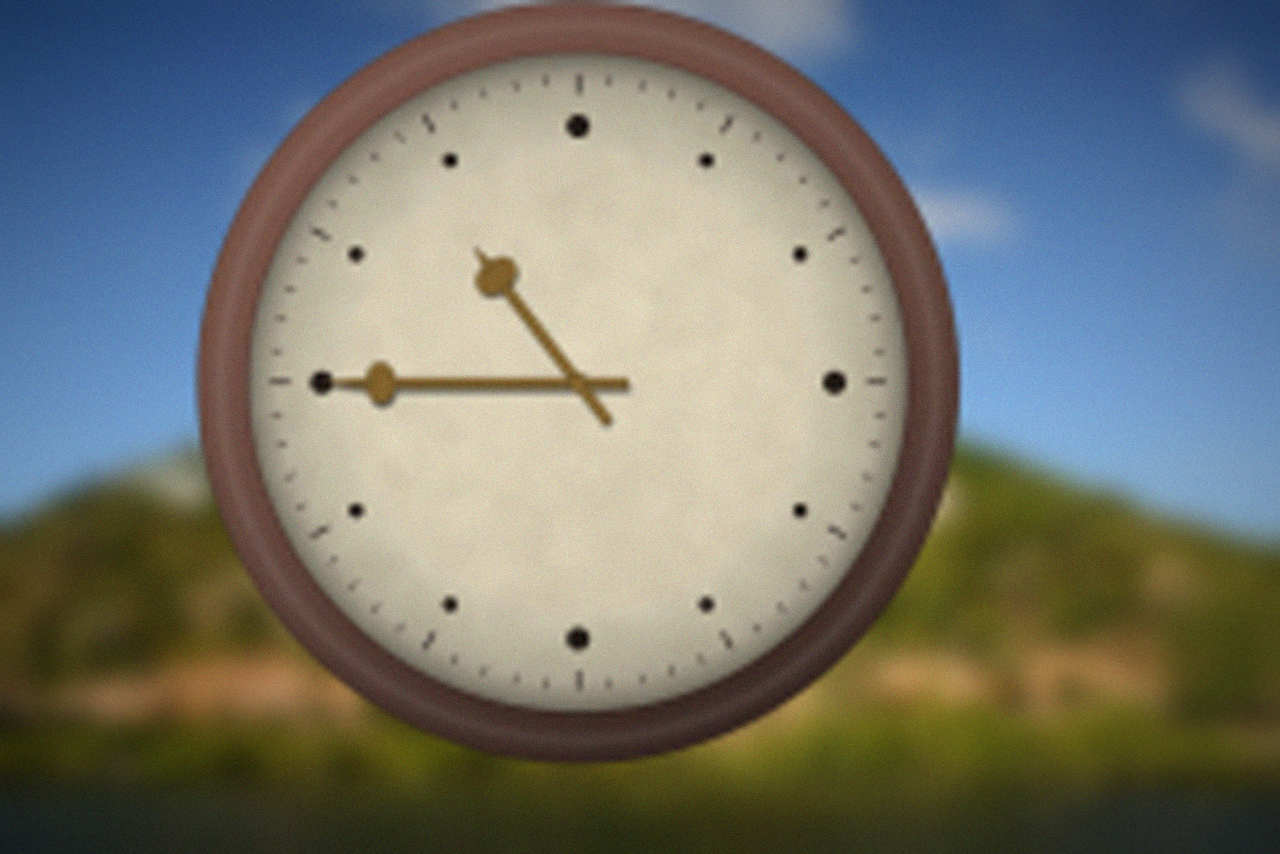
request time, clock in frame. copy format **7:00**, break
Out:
**10:45**
